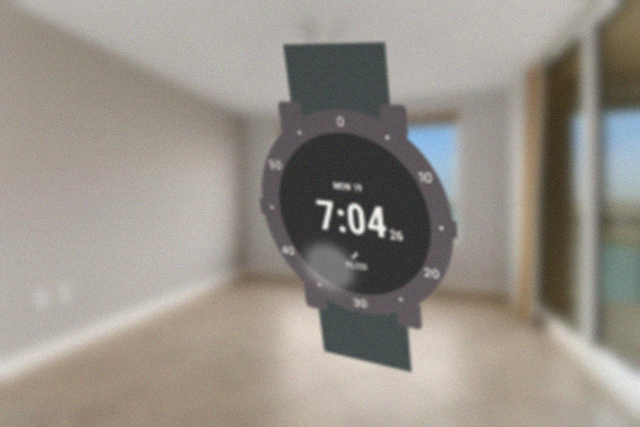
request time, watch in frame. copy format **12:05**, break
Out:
**7:04**
